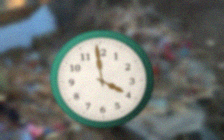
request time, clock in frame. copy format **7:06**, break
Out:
**3:59**
